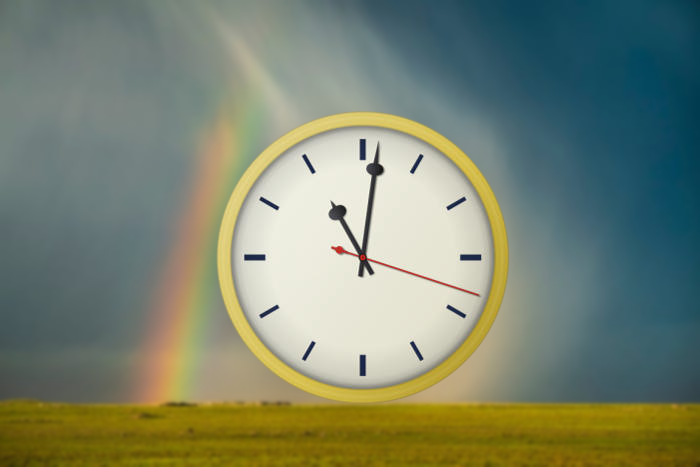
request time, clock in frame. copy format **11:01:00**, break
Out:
**11:01:18**
